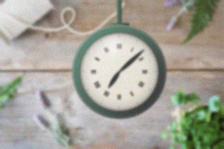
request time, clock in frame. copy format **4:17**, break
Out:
**7:08**
